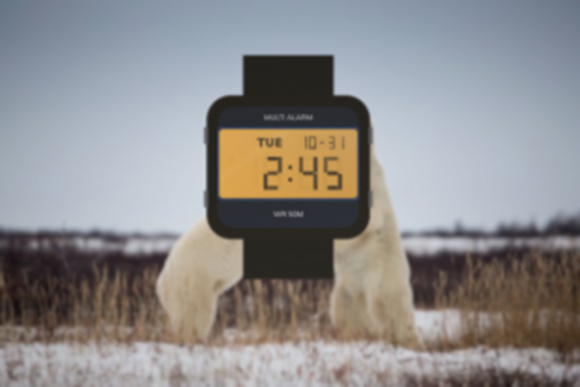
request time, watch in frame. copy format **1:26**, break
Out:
**2:45**
